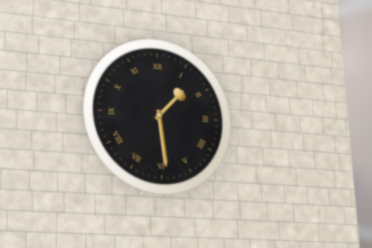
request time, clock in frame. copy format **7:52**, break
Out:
**1:29**
